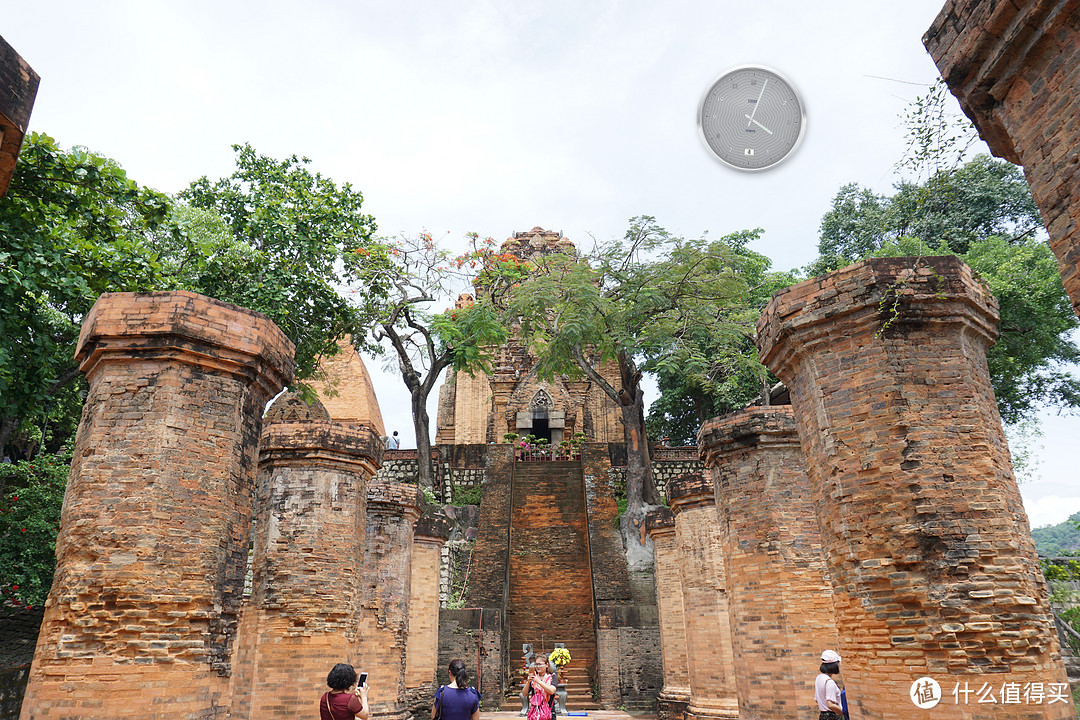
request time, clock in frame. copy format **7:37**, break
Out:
**4:03**
